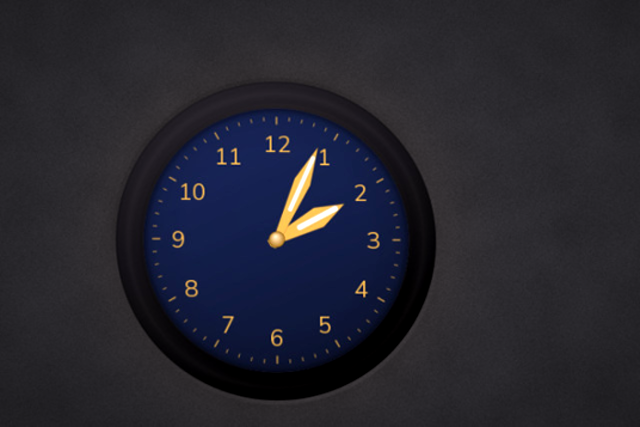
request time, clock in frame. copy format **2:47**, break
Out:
**2:04**
